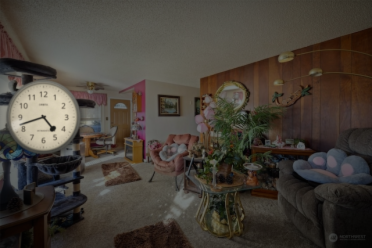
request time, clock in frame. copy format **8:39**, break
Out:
**4:42**
